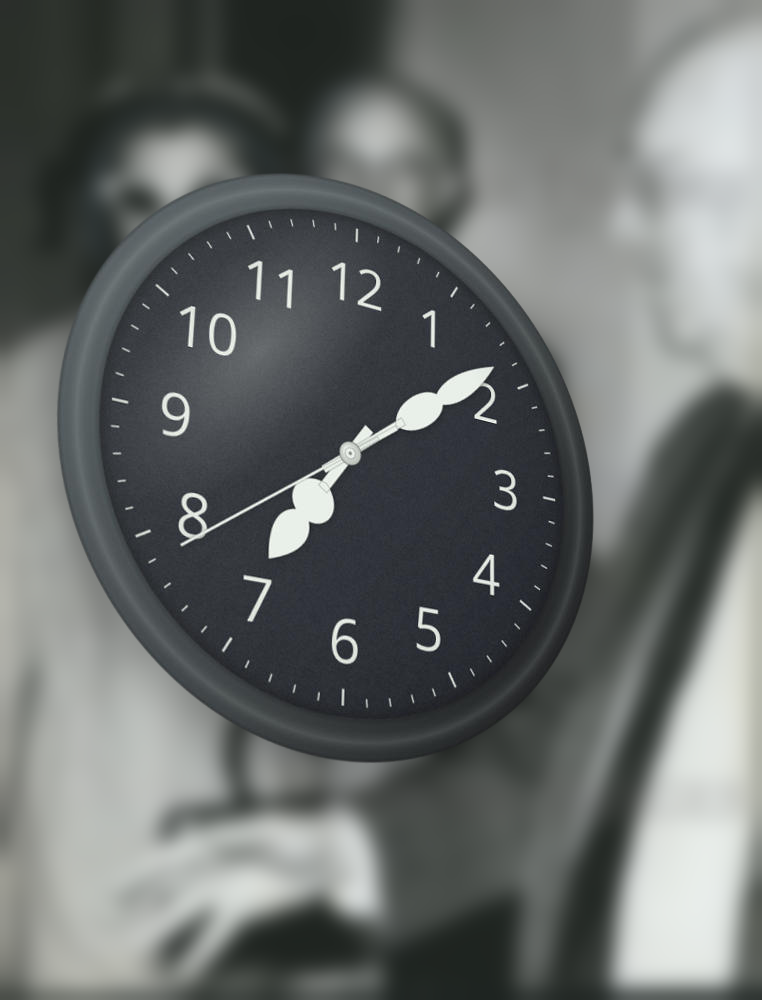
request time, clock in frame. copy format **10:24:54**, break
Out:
**7:08:39**
